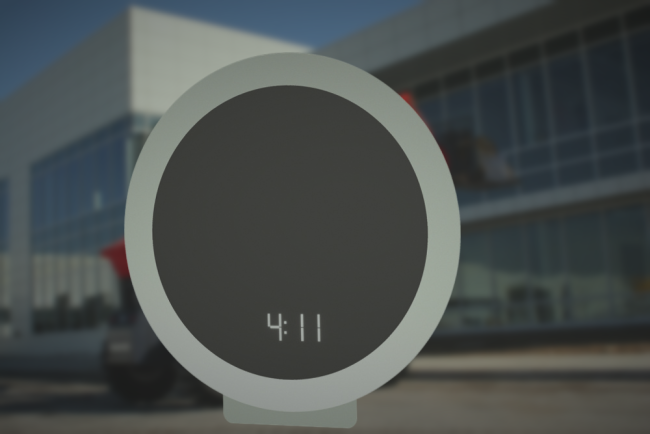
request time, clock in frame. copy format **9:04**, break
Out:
**4:11**
